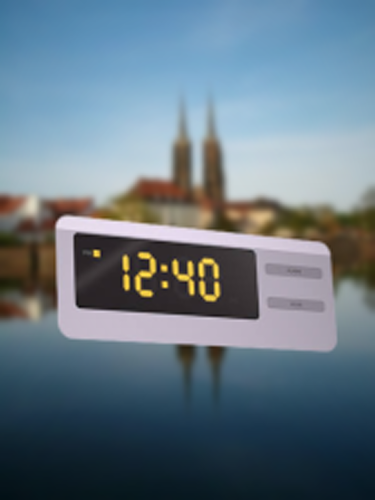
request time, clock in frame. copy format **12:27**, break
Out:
**12:40**
